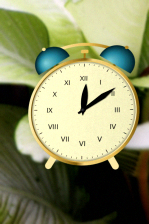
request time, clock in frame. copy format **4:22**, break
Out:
**12:09**
